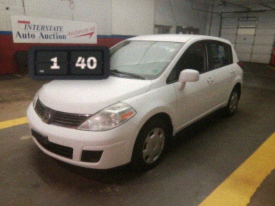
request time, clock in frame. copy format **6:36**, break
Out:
**1:40**
